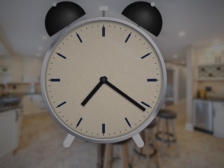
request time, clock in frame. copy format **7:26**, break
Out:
**7:21**
